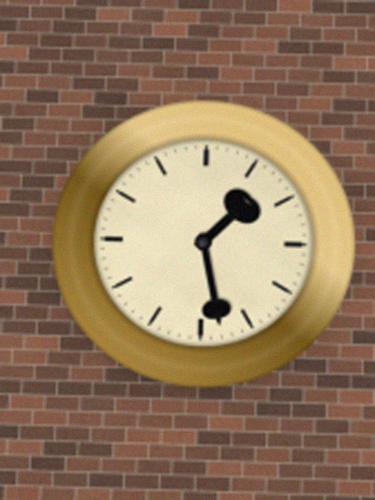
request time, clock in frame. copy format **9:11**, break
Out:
**1:28**
